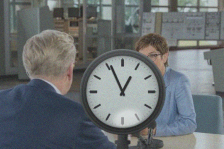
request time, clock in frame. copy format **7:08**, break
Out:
**12:56**
